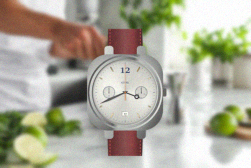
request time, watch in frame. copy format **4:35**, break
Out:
**3:41**
